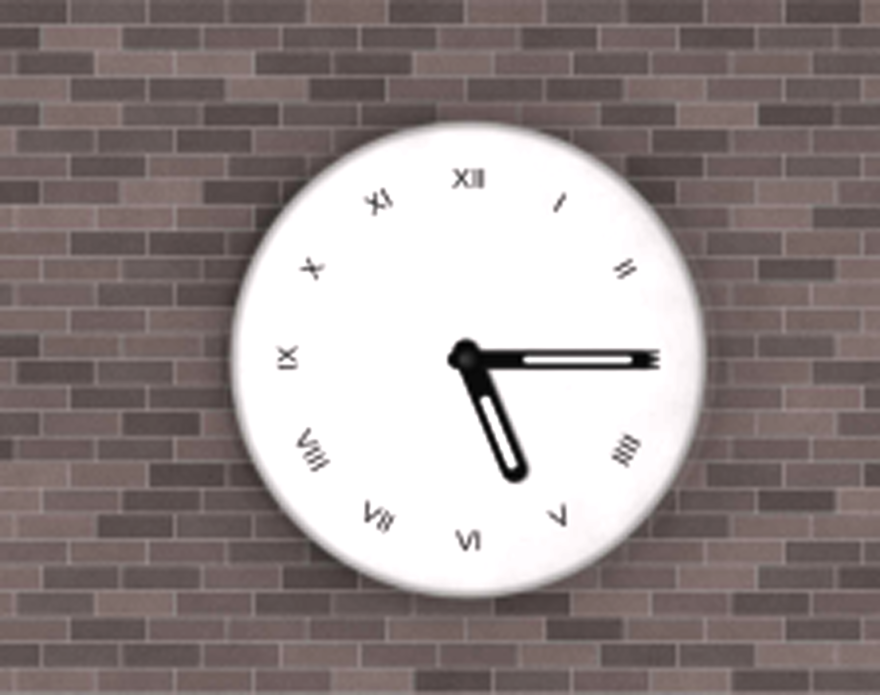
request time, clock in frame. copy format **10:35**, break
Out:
**5:15**
